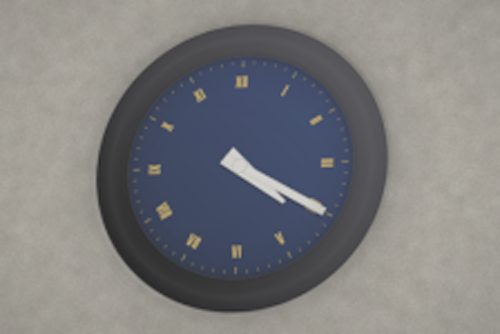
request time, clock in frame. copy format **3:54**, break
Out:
**4:20**
